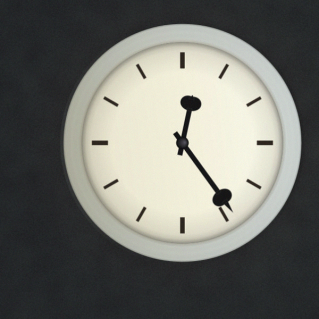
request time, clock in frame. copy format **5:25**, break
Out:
**12:24**
